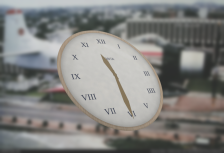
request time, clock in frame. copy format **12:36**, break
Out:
**11:30**
